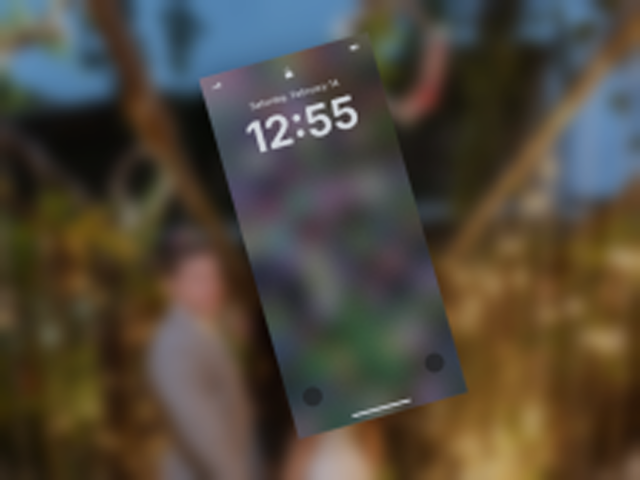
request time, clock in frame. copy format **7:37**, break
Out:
**12:55**
